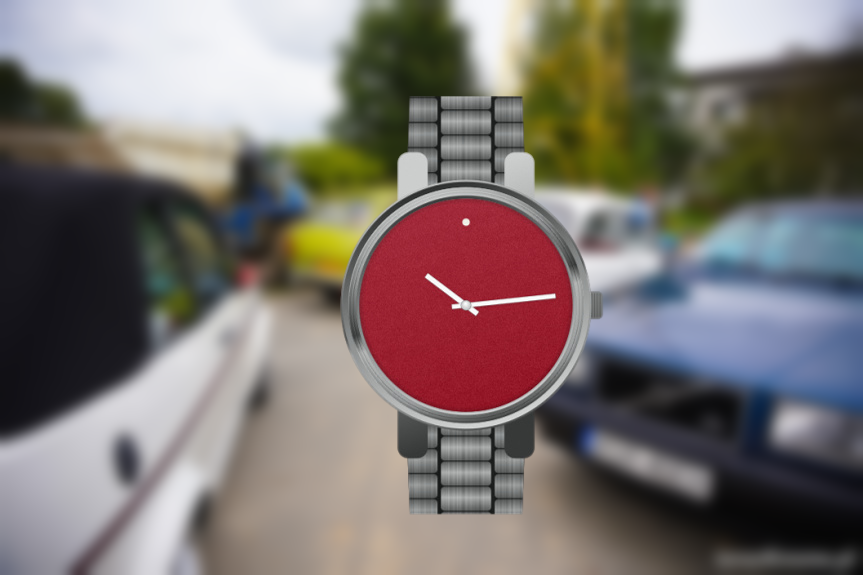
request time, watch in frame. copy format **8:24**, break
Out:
**10:14**
